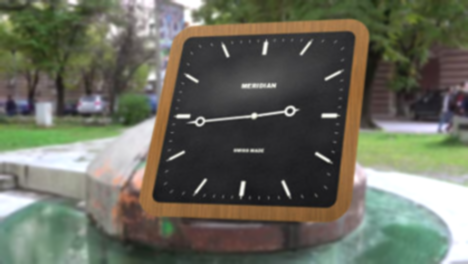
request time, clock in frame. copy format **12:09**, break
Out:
**2:44**
